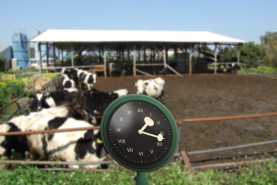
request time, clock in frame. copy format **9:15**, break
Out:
**1:17**
